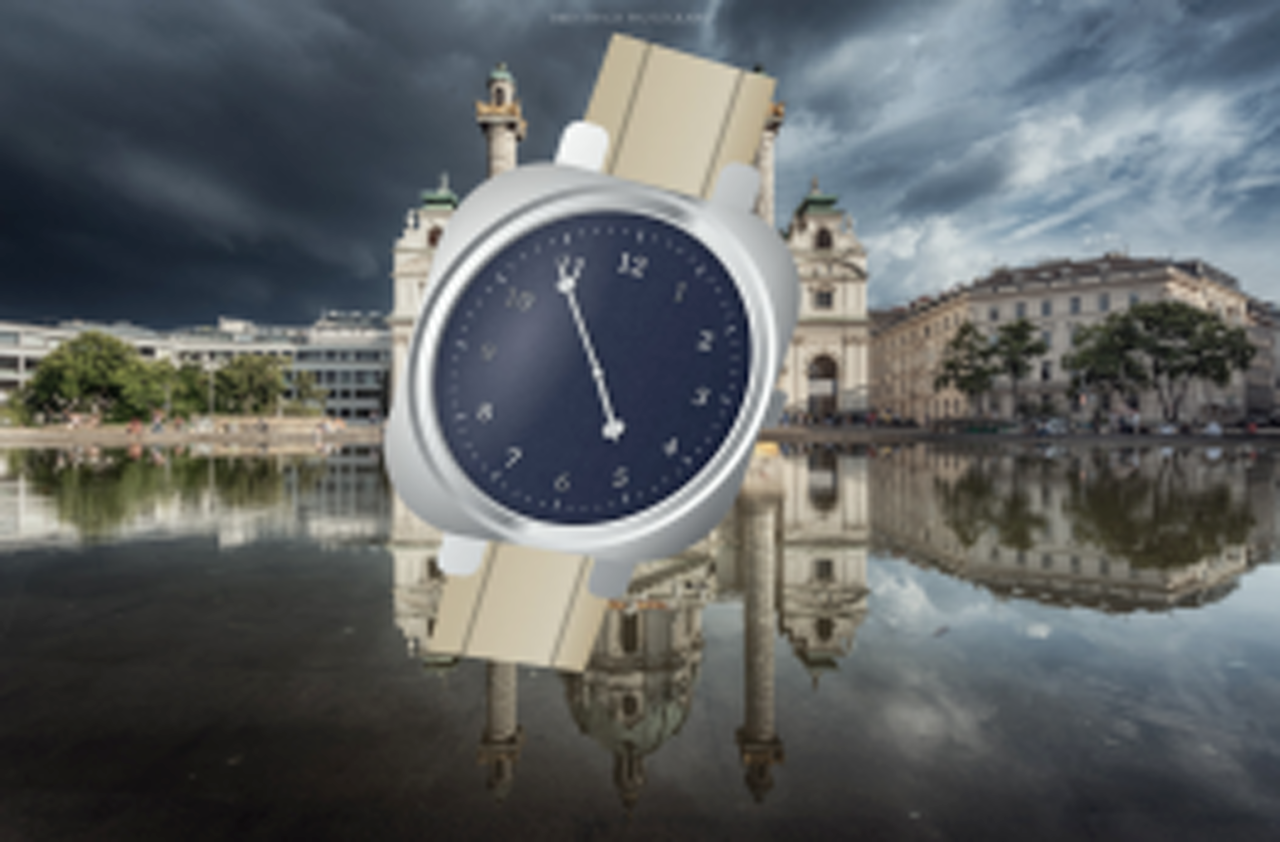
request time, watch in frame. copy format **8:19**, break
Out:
**4:54**
